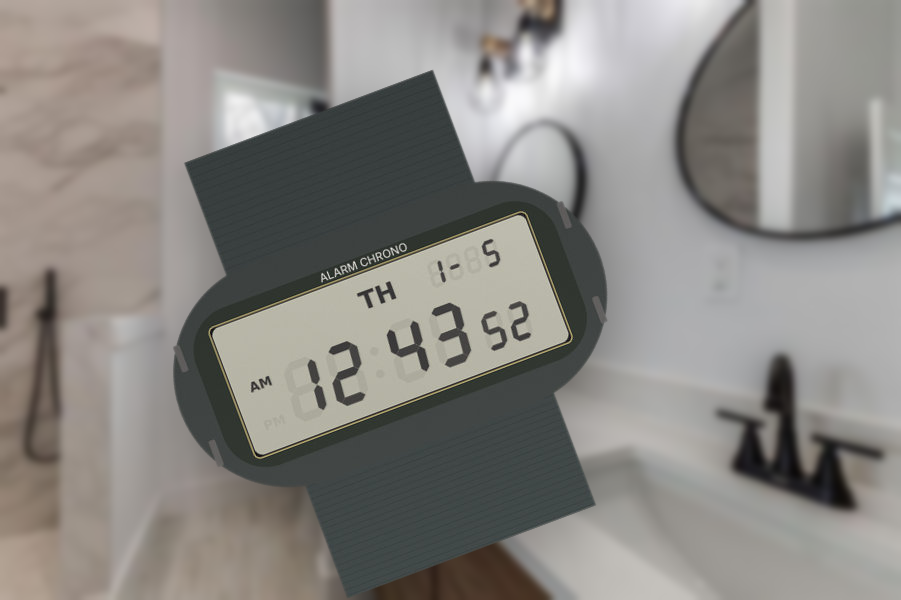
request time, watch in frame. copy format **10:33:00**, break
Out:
**12:43:52**
